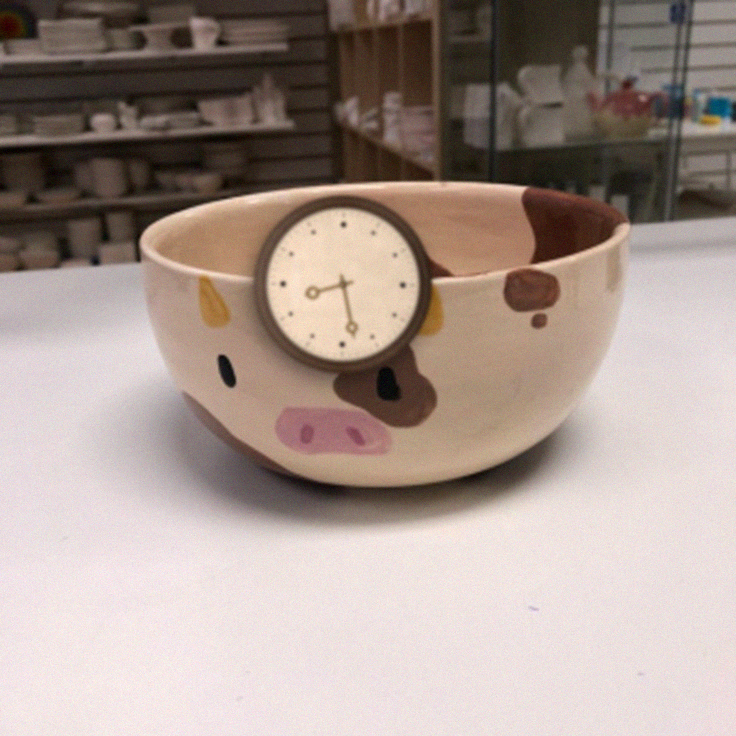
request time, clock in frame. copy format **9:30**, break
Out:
**8:28**
